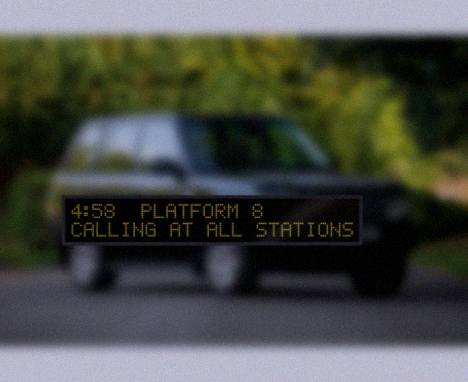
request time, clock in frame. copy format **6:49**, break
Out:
**4:58**
